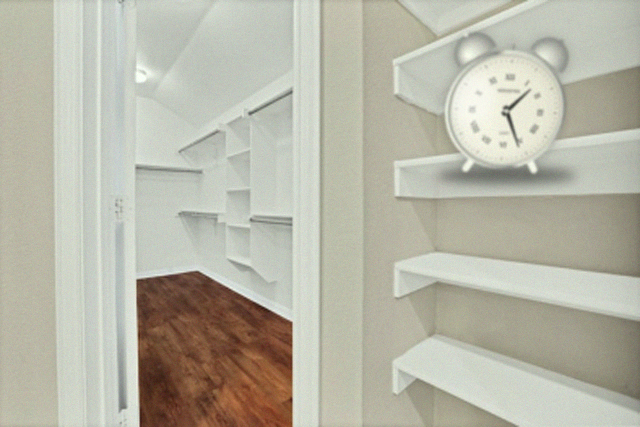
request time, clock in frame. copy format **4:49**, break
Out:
**1:26**
